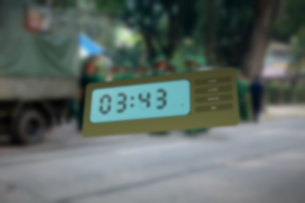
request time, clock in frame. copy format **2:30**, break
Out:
**3:43**
